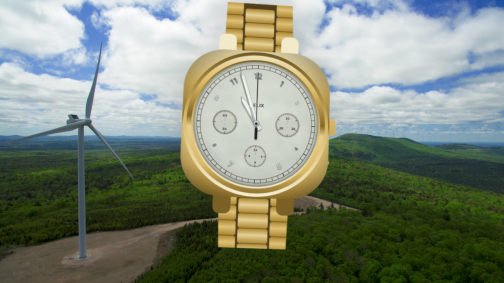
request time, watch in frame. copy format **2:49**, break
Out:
**10:57**
